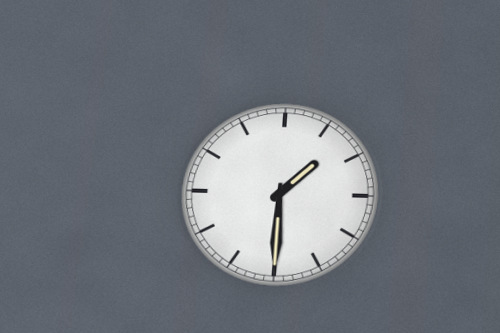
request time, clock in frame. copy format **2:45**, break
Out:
**1:30**
